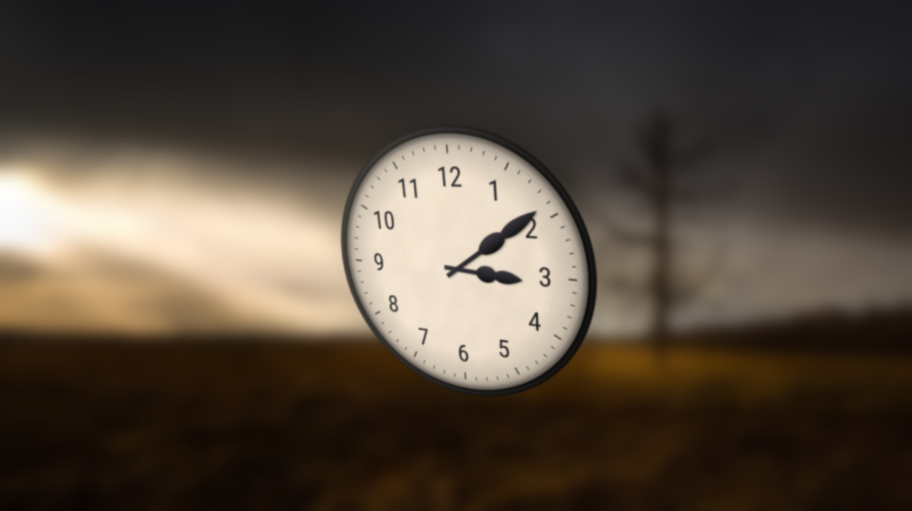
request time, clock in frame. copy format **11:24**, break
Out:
**3:09**
